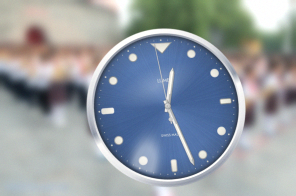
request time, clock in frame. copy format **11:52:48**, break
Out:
**12:26:59**
